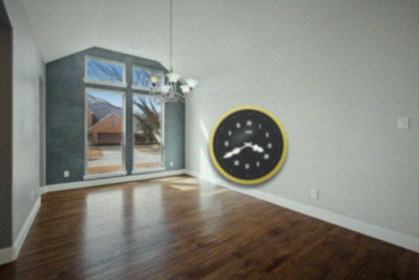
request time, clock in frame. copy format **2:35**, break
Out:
**3:40**
